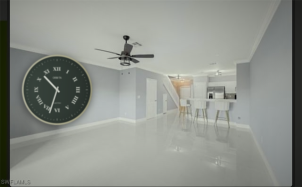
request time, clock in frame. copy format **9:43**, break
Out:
**10:33**
